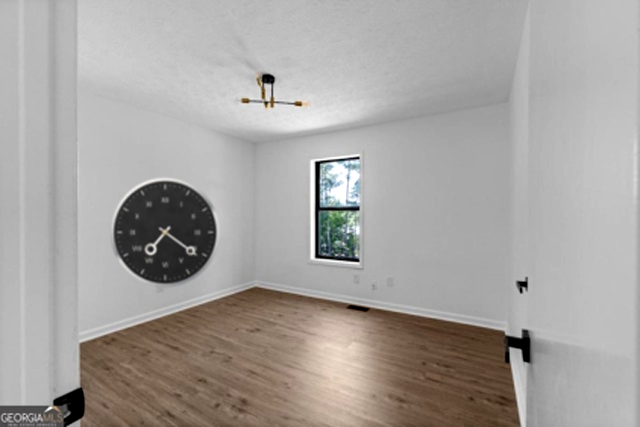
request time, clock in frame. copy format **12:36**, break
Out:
**7:21**
